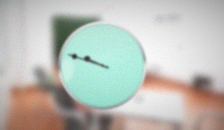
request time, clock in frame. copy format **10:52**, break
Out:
**9:48**
